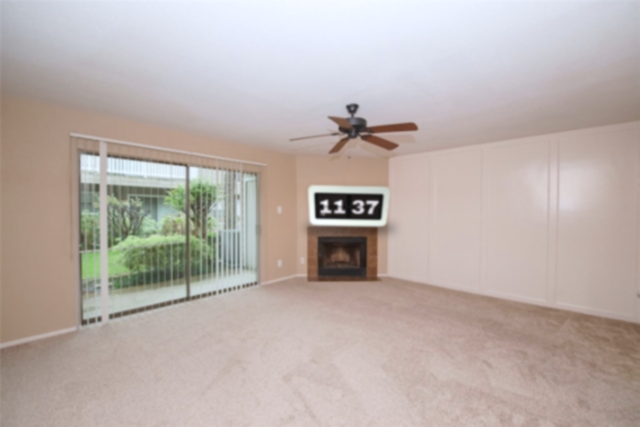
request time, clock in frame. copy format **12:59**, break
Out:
**11:37**
